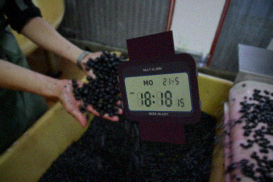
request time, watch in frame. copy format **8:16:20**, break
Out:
**18:18:15**
